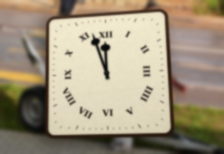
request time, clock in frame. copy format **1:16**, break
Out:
**11:57**
